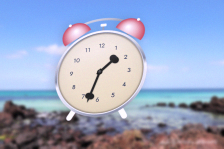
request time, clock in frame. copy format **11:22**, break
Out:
**1:33**
